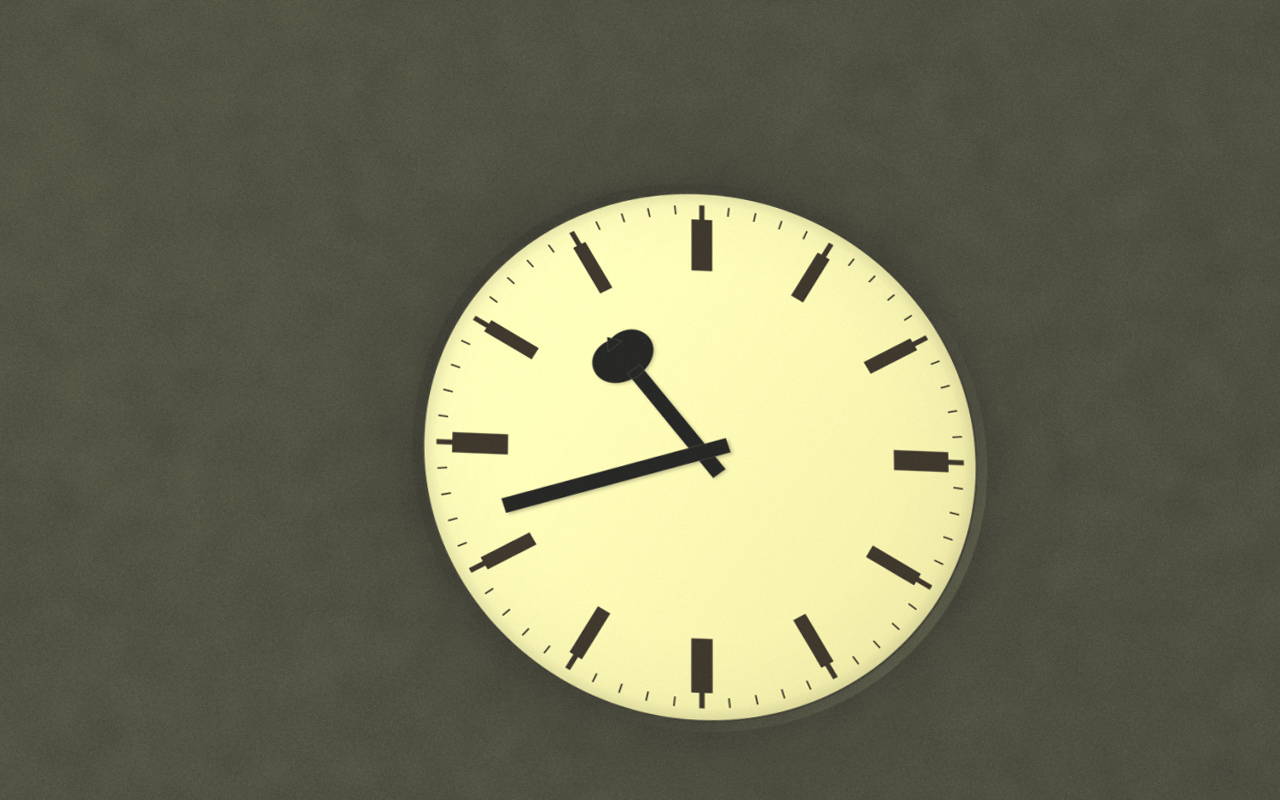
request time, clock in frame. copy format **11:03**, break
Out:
**10:42**
